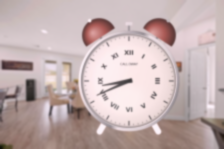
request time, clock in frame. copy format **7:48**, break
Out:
**8:41**
